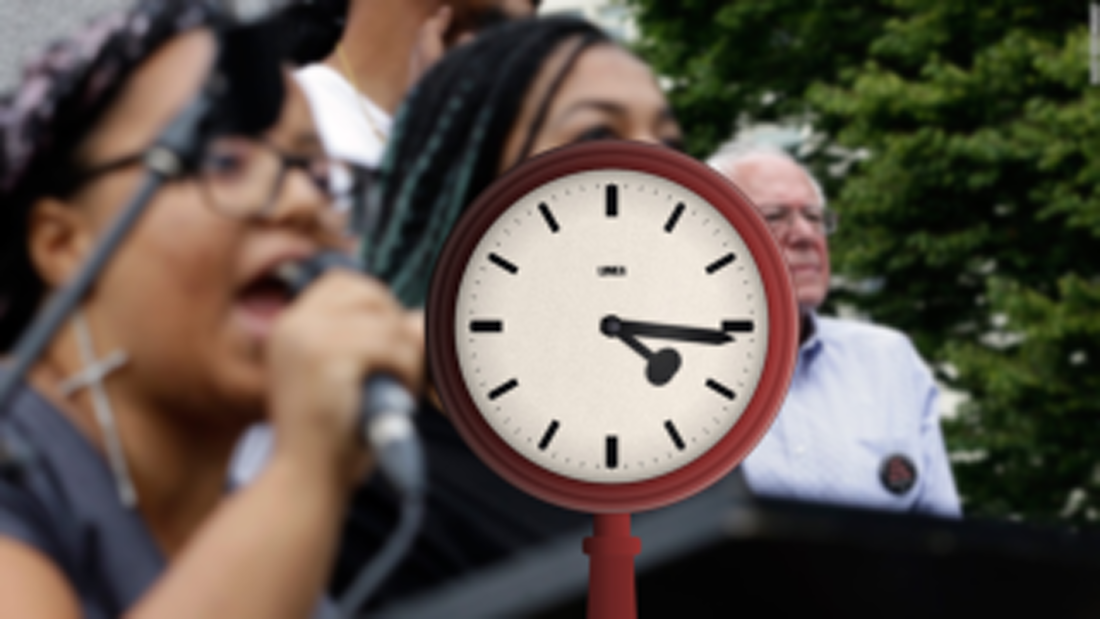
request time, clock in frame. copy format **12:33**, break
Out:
**4:16**
